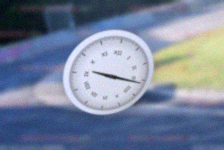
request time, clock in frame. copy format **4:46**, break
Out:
**9:16**
